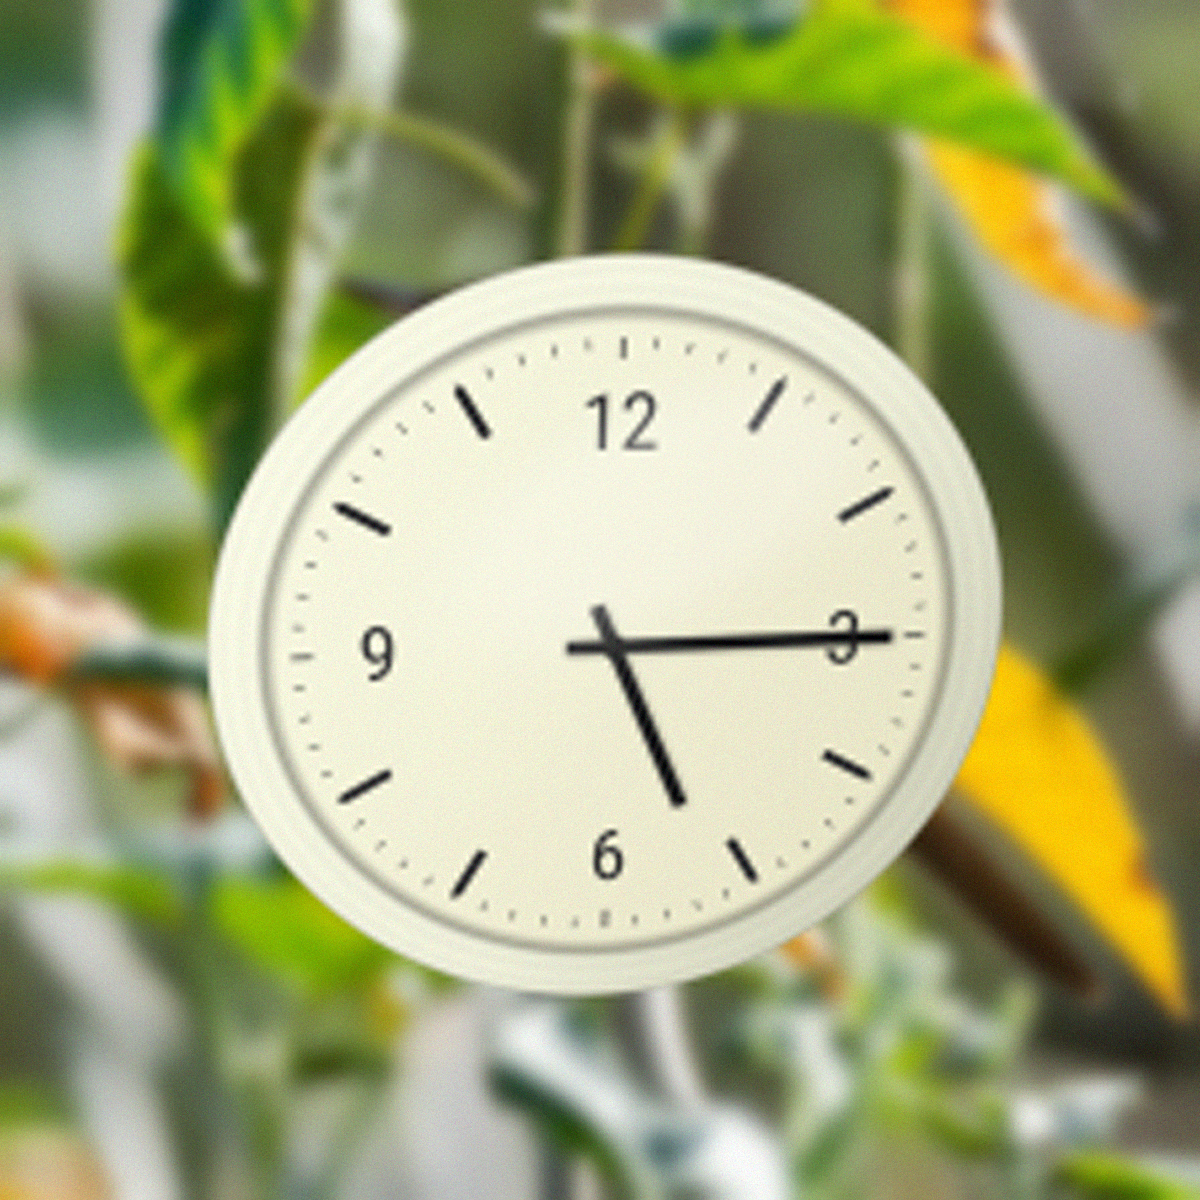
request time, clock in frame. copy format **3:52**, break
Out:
**5:15**
